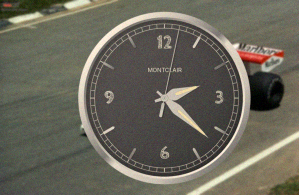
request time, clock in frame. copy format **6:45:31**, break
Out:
**2:22:02**
